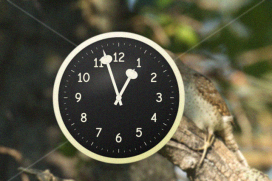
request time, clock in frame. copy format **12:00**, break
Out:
**12:57**
